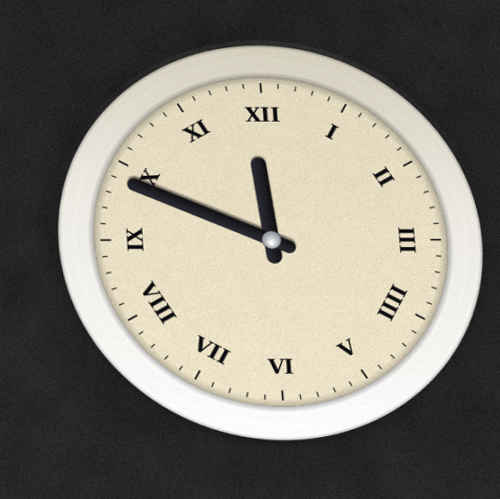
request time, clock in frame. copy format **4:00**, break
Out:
**11:49**
